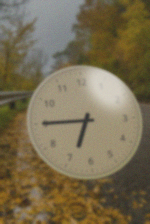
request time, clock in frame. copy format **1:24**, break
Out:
**6:45**
